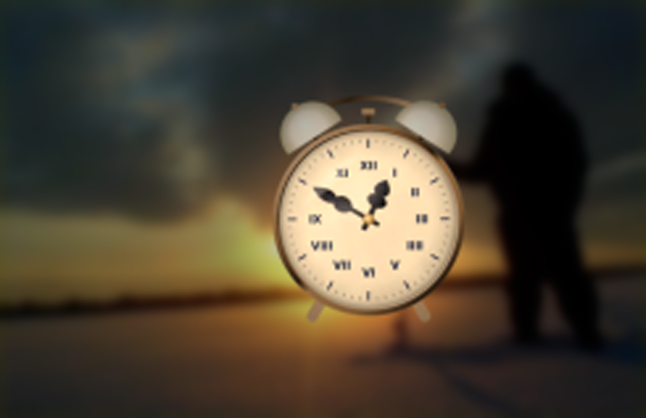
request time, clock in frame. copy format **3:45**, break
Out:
**12:50**
